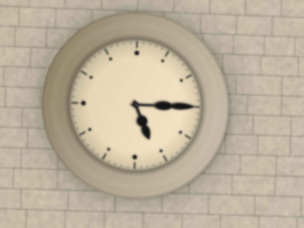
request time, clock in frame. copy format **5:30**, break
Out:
**5:15**
